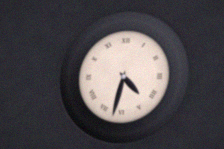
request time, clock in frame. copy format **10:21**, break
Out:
**4:32**
